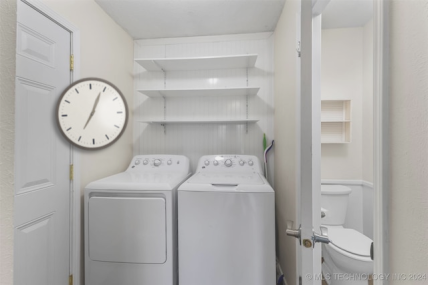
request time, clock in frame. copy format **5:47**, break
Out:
**7:04**
